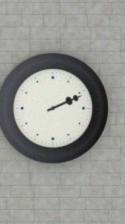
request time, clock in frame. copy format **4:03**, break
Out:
**2:11**
